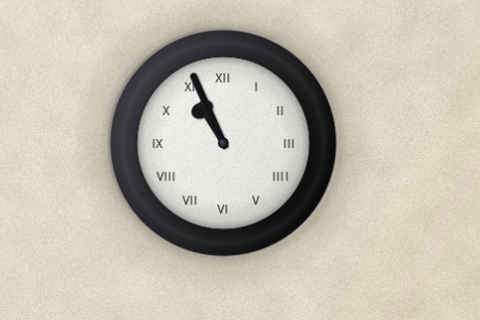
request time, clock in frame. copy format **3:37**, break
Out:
**10:56**
